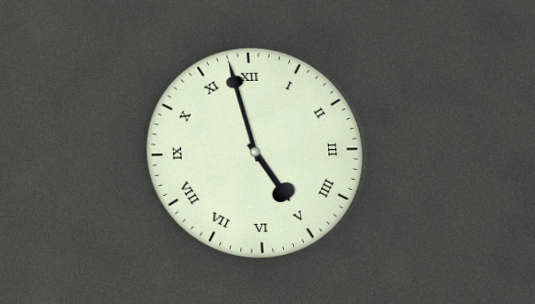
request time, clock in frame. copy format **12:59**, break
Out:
**4:58**
